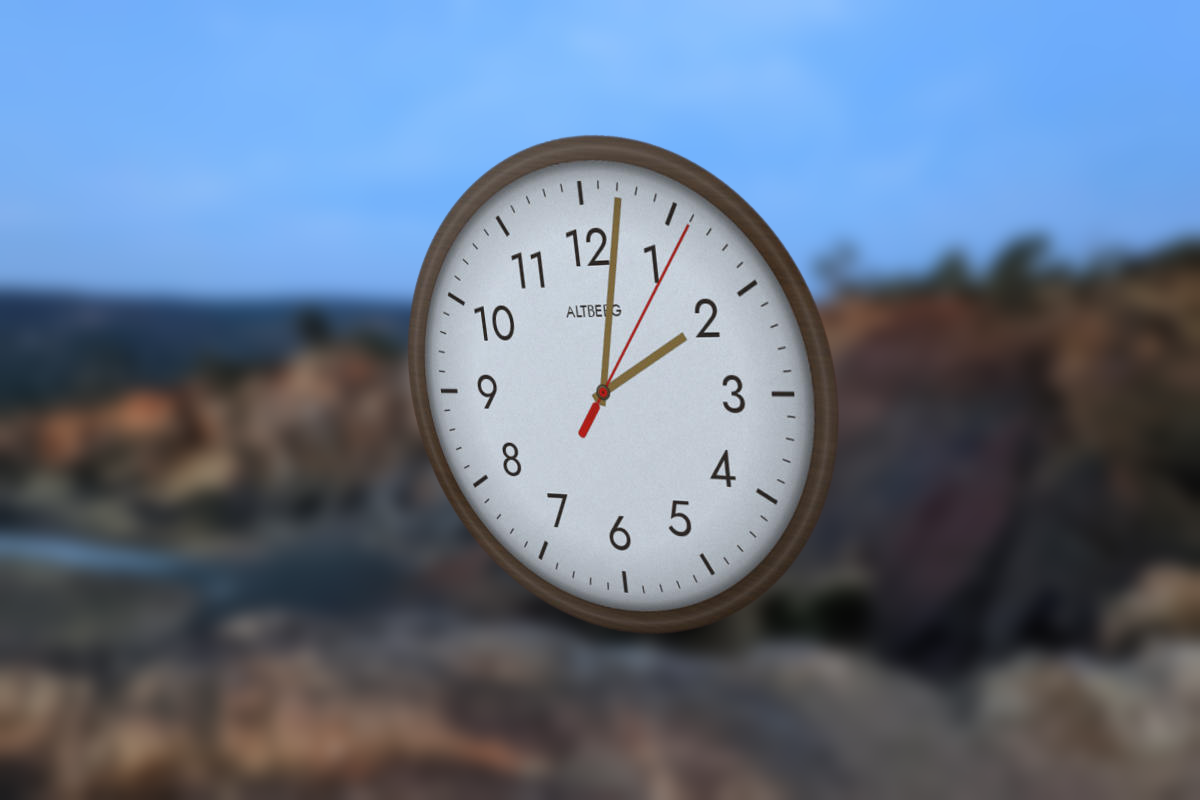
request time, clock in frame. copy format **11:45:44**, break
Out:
**2:02:06**
